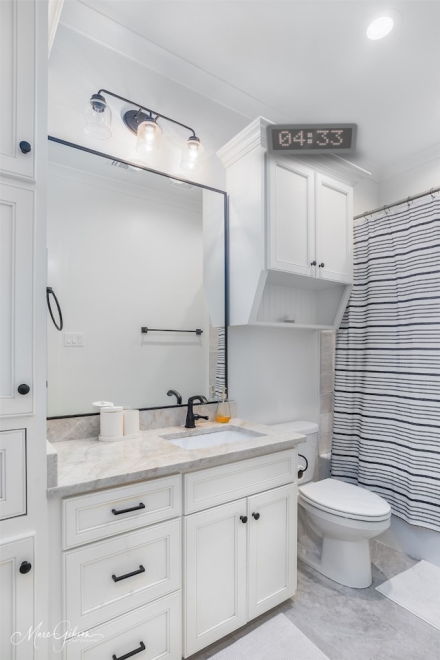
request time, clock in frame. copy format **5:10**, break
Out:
**4:33**
